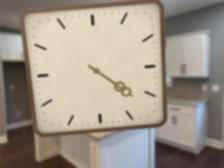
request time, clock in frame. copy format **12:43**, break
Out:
**4:22**
